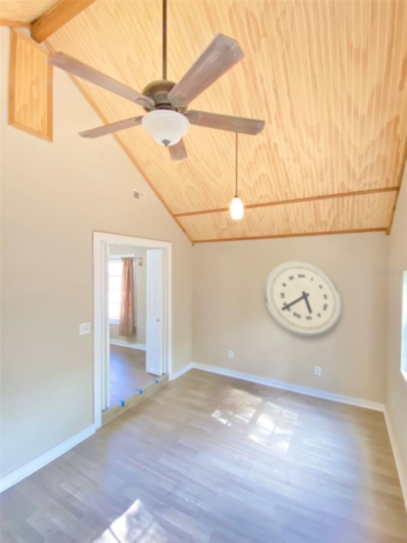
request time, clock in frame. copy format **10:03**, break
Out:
**5:40**
